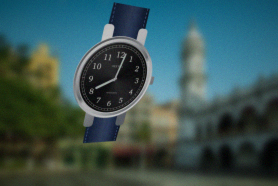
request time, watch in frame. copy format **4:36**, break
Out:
**8:02**
